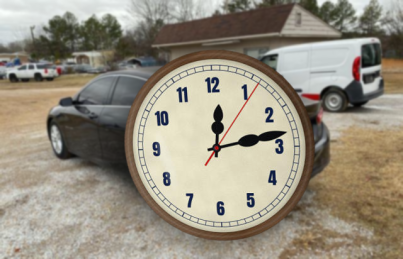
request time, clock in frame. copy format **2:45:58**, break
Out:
**12:13:06**
